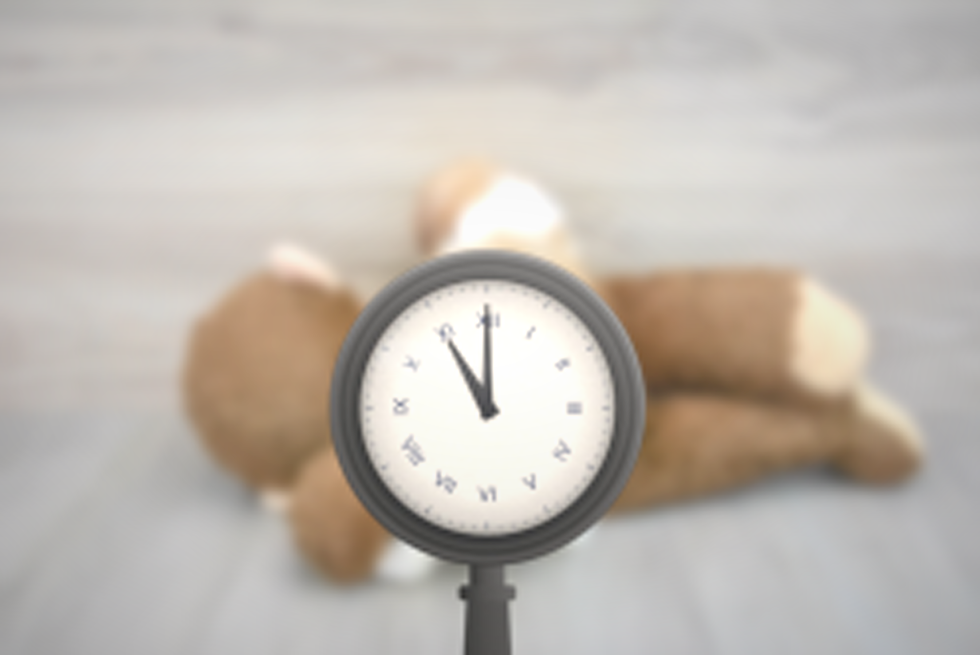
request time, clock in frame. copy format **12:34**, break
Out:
**11:00**
